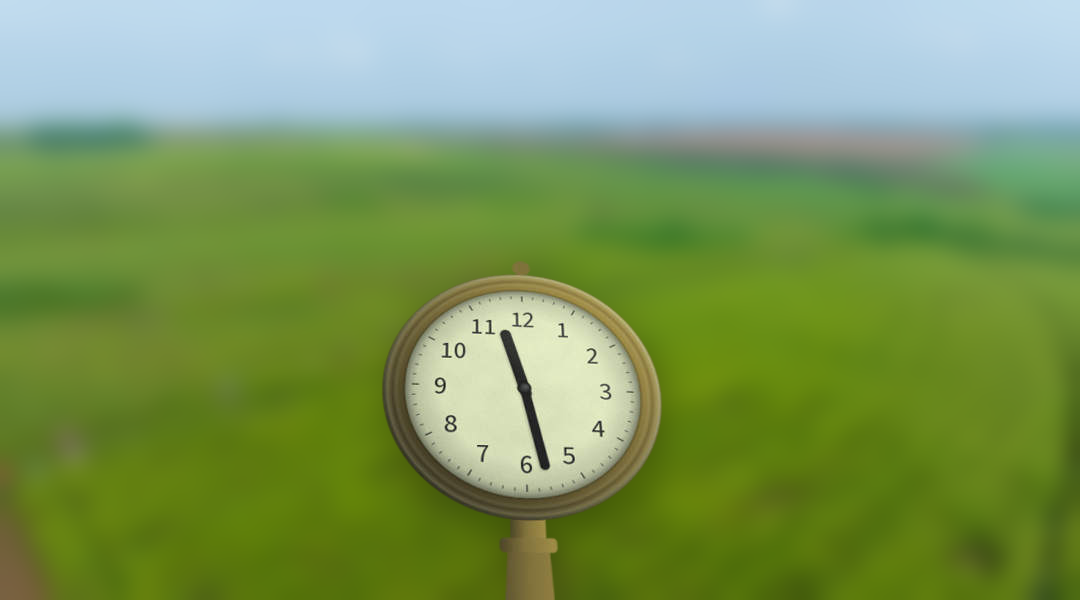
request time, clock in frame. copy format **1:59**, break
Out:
**11:28**
